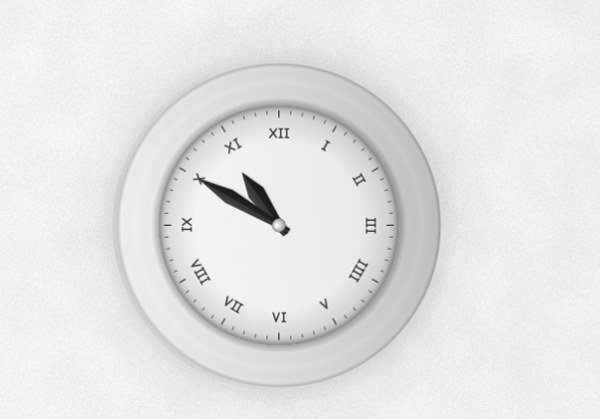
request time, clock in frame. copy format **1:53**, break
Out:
**10:50**
